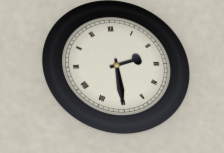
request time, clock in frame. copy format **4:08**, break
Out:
**2:30**
